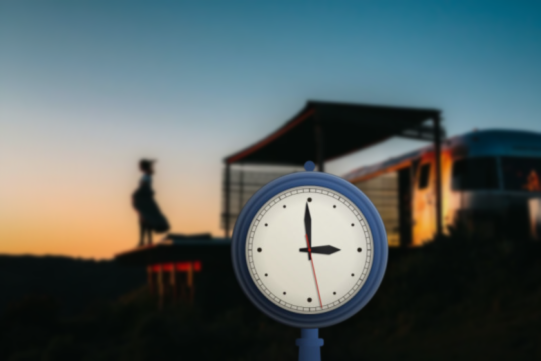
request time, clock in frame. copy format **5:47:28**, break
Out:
**2:59:28**
